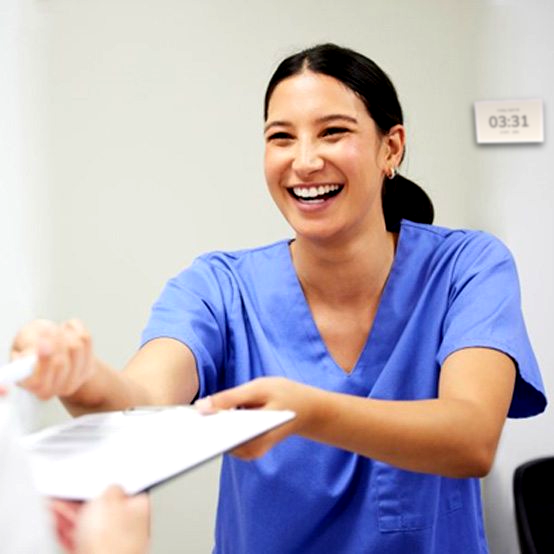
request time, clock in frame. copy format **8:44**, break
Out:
**3:31**
